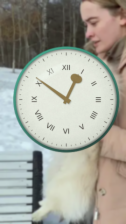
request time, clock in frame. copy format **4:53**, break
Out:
**12:51**
